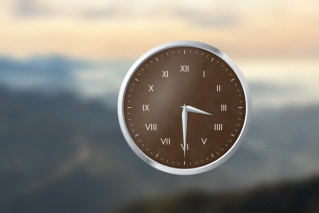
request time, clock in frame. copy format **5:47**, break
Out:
**3:30**
